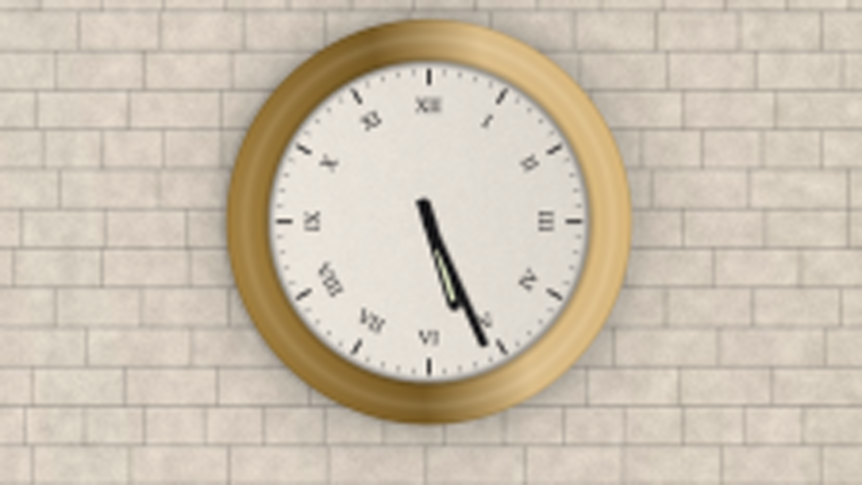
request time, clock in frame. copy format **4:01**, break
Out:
**5:26**
